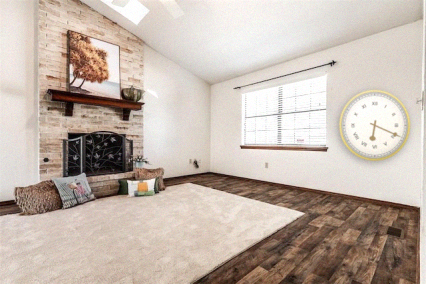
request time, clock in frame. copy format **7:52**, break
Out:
**6:19**
